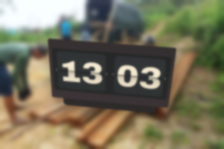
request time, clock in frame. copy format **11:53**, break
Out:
**13:03**
